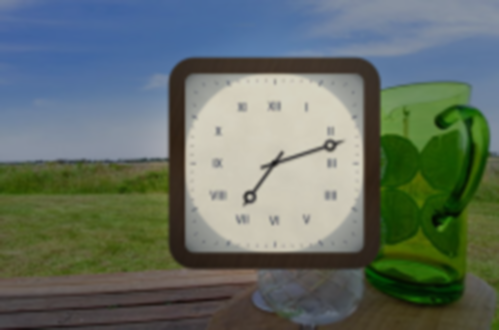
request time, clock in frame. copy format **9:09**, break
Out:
**7:12**
